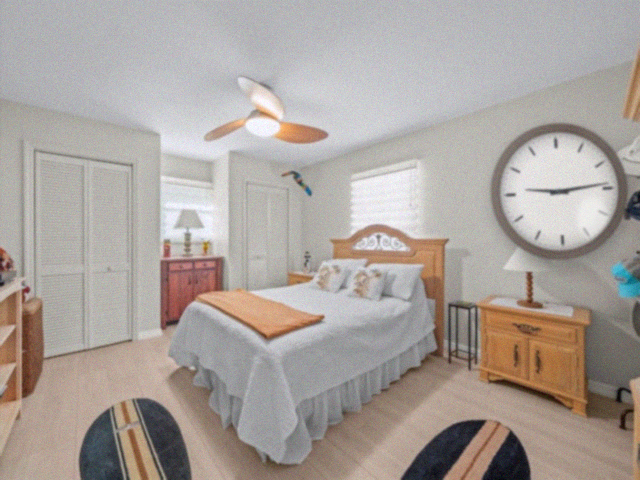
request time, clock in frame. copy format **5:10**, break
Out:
**9:14**
